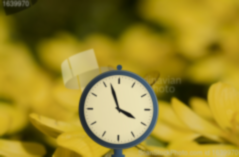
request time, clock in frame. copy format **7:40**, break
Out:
**3:57**
